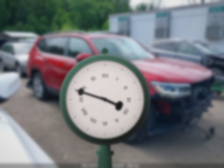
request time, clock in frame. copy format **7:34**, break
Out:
**3:48**
